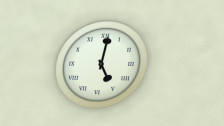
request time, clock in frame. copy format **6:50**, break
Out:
**5:01**
